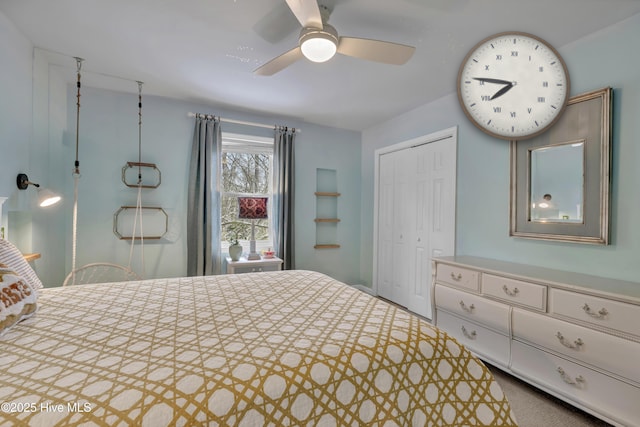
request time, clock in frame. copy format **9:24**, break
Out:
**7:46**
